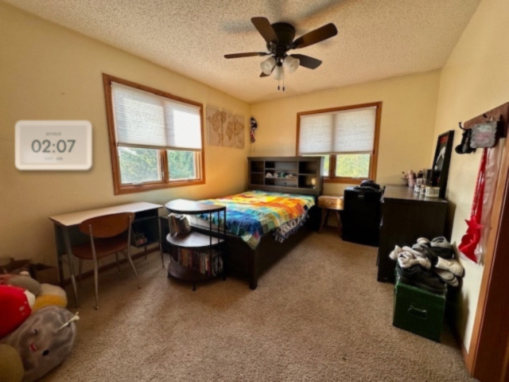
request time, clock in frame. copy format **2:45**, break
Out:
**2:07**
